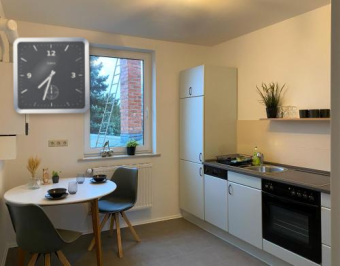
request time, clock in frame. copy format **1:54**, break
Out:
**7:33**
